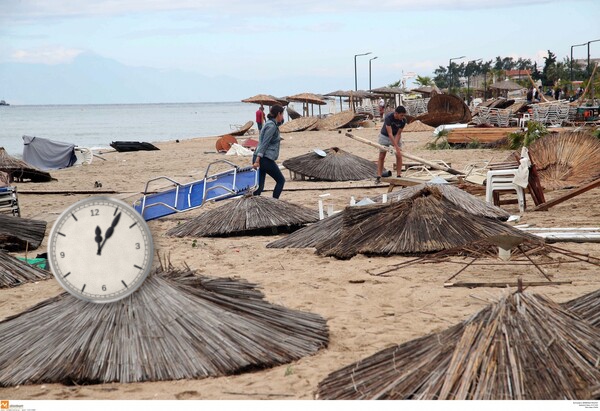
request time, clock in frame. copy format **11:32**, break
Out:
**12:06**
